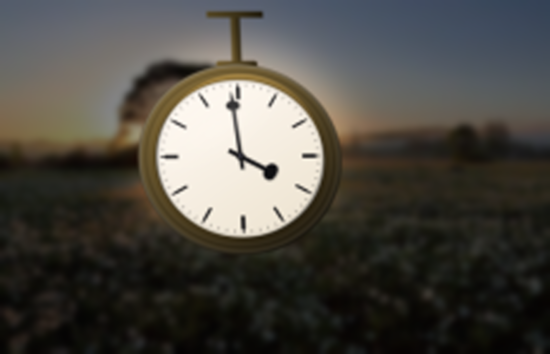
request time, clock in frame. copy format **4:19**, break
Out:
**3:59**
